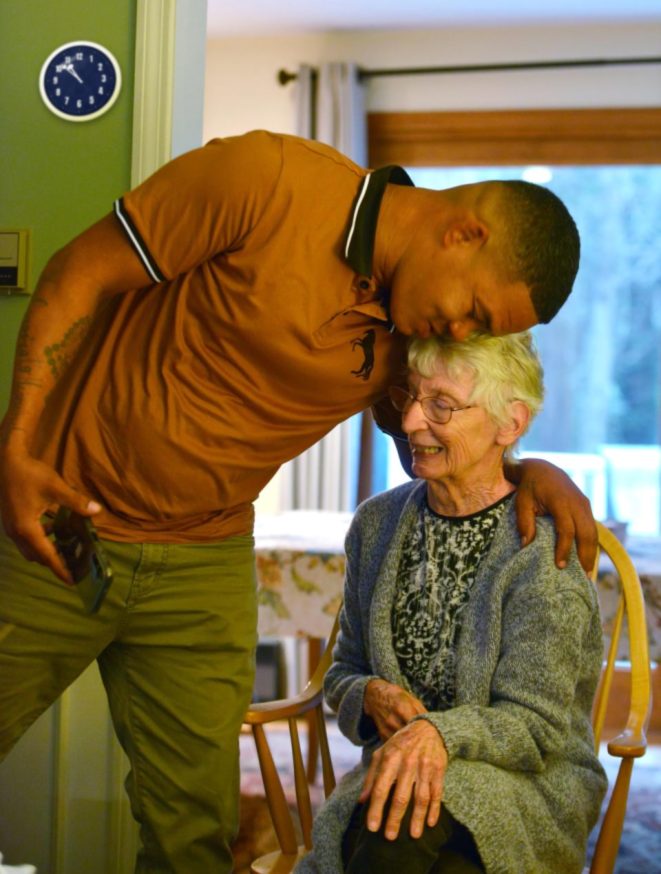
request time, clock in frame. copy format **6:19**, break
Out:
**10:52**
